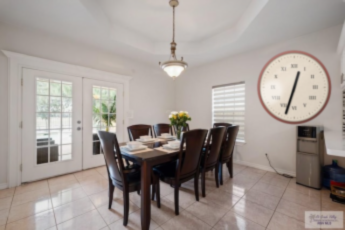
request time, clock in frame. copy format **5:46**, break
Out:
**12:33**
